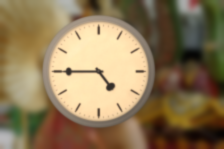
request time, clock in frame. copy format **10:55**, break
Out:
**4:45**
